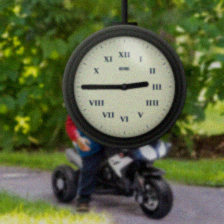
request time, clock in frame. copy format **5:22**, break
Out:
**2:45**
